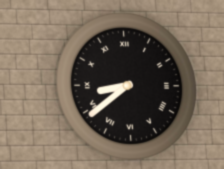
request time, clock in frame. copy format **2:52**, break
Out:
**8:39**
